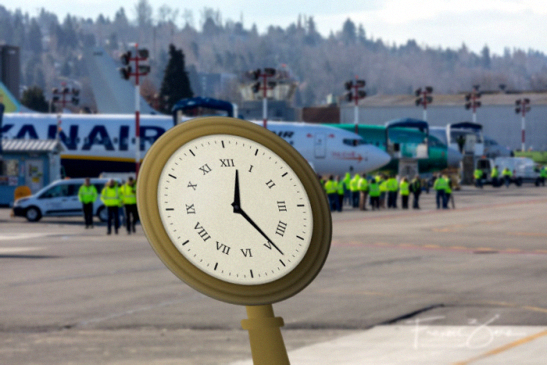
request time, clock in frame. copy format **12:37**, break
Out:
**12:24**
